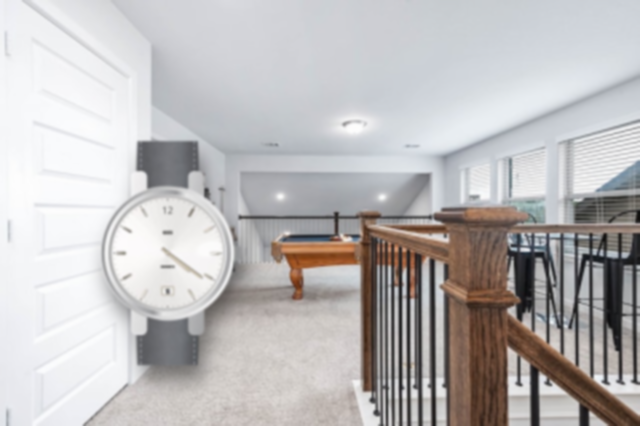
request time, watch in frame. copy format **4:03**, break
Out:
**4:21**
